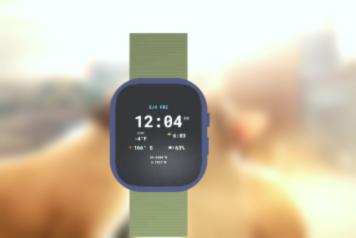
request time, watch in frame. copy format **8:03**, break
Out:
**12:04**
